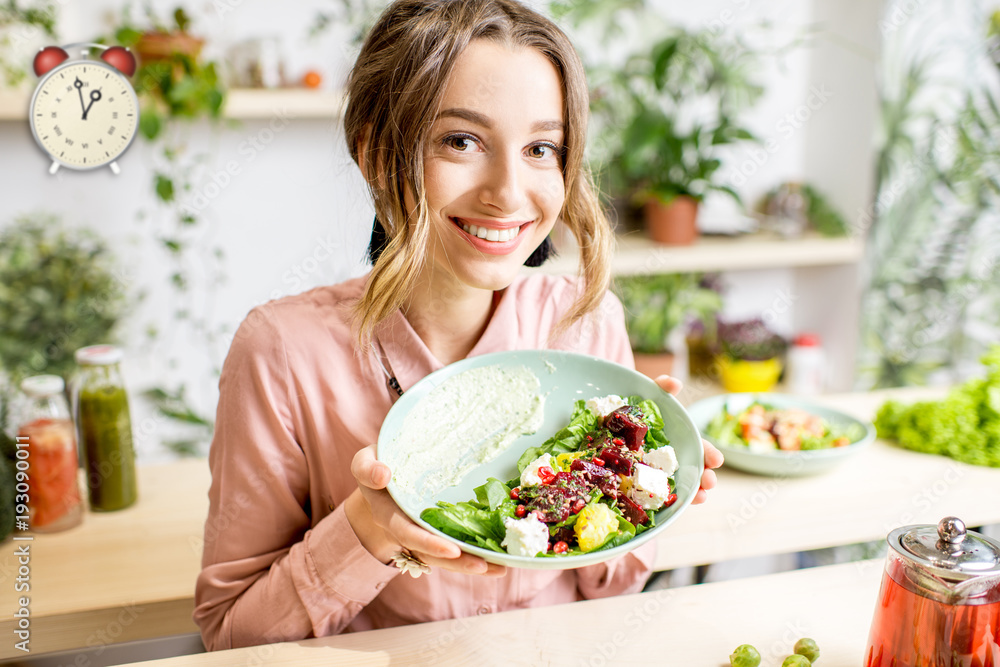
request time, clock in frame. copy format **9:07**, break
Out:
**12:58**
